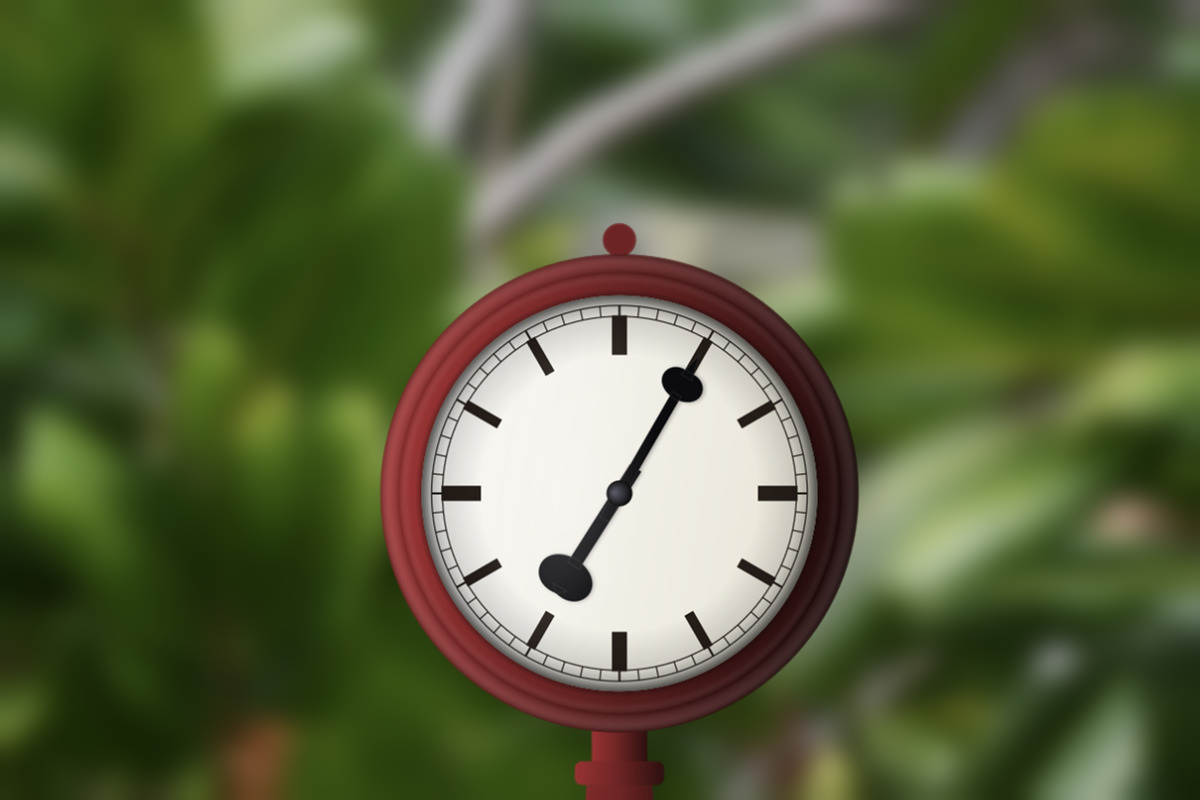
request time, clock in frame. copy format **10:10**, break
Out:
**7:05**
